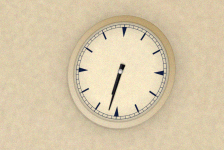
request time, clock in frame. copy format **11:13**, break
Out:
**6:32**
